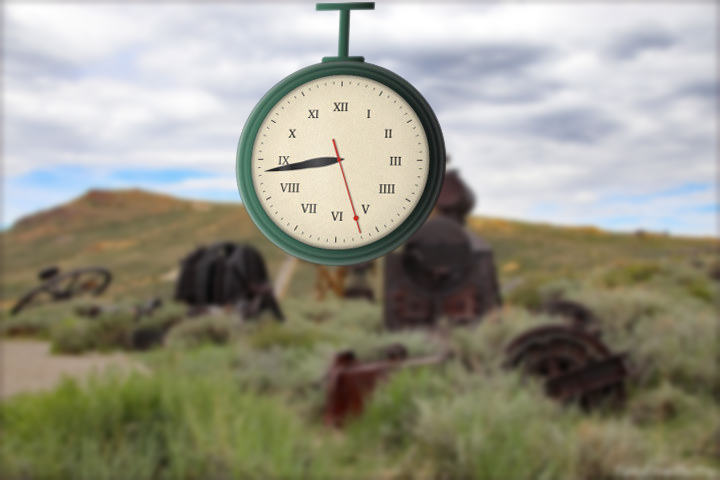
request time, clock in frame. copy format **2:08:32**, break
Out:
**8:43:27**
